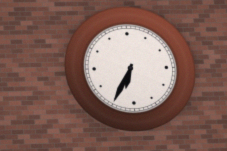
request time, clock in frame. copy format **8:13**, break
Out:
**6:35**
